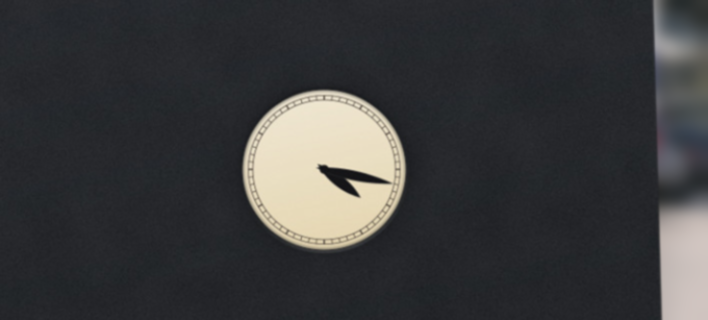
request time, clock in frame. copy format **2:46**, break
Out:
**4:17**
